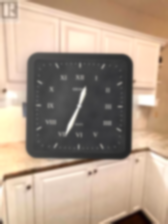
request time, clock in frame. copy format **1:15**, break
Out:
**12:34**
